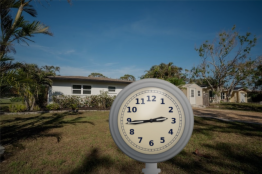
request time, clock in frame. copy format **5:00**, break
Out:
**2:44**
